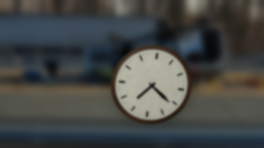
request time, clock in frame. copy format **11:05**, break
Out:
**7:21**
